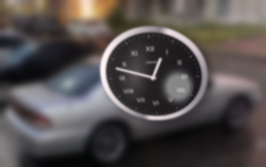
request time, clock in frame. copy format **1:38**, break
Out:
**12:48**
